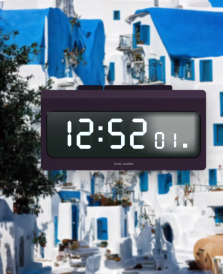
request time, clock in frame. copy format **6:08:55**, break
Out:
**12:52:01**
